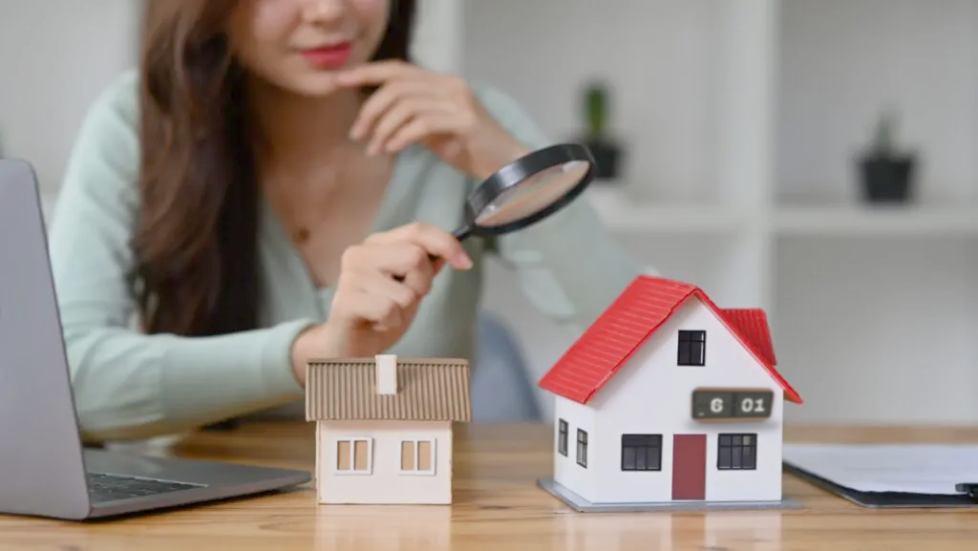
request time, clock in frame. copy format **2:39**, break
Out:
**6:01**
